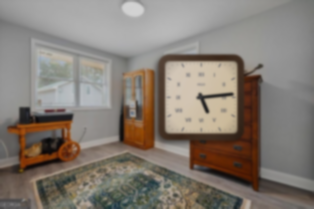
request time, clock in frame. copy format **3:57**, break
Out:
**5:14**
